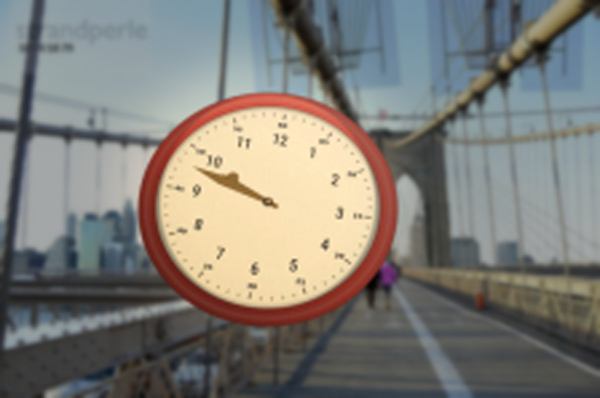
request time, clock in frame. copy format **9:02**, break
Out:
**9:48**
